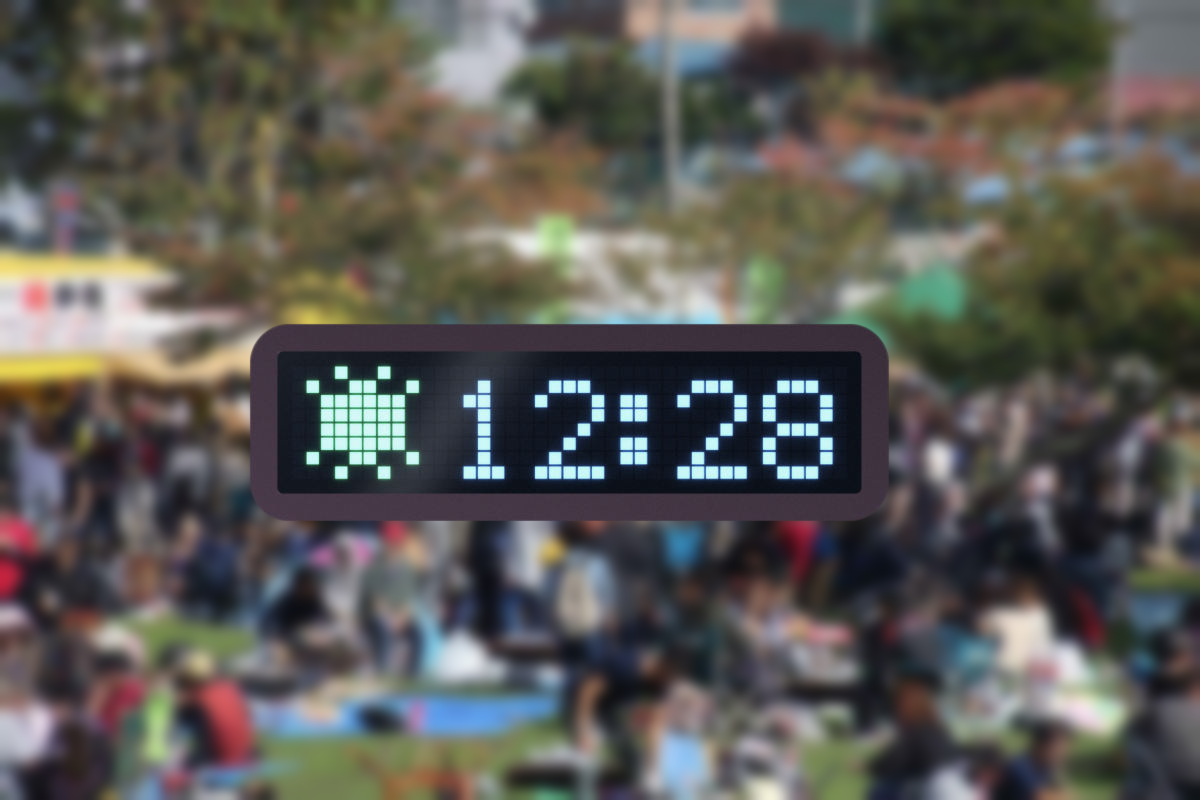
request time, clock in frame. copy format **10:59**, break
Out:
**12:28**
